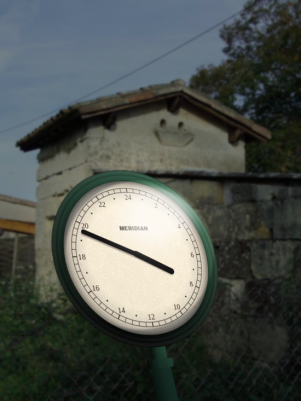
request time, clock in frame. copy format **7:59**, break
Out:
**7:49**
